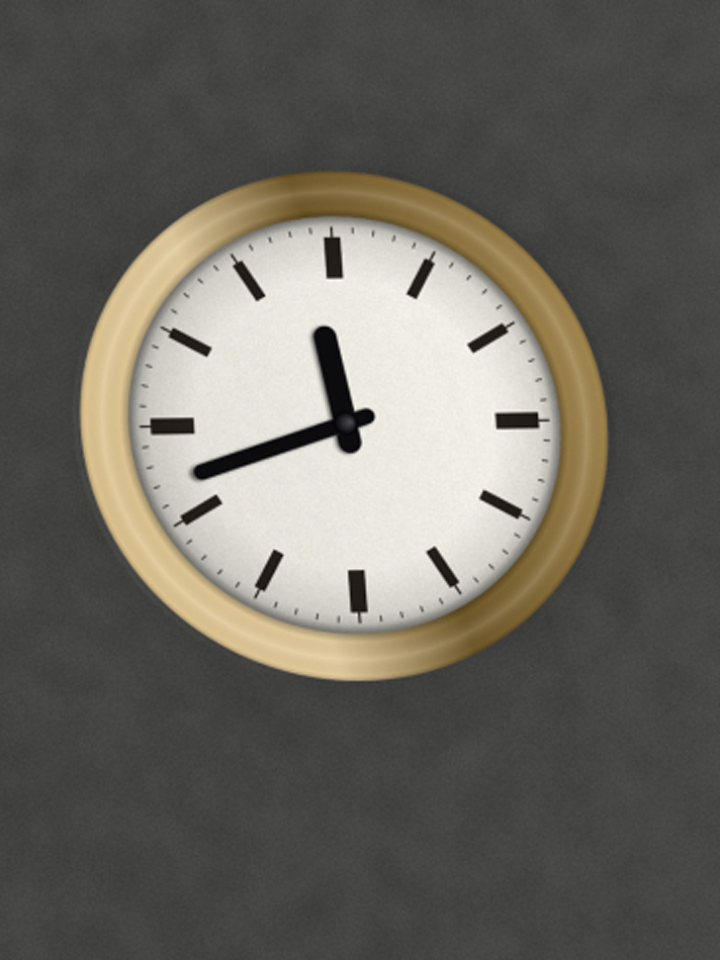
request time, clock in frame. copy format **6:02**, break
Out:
**11:42**
